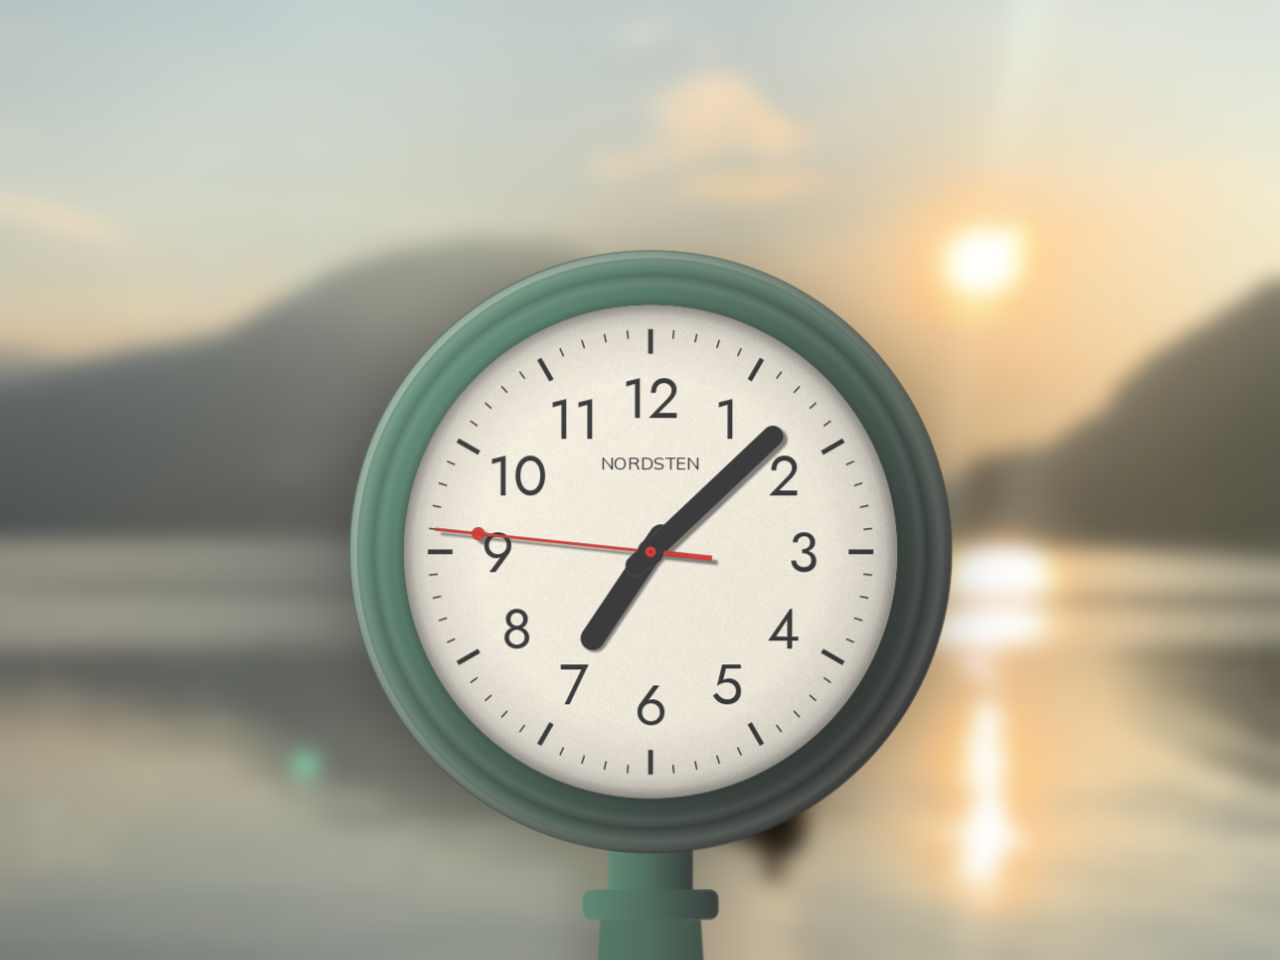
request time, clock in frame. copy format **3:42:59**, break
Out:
**7:07:46**
